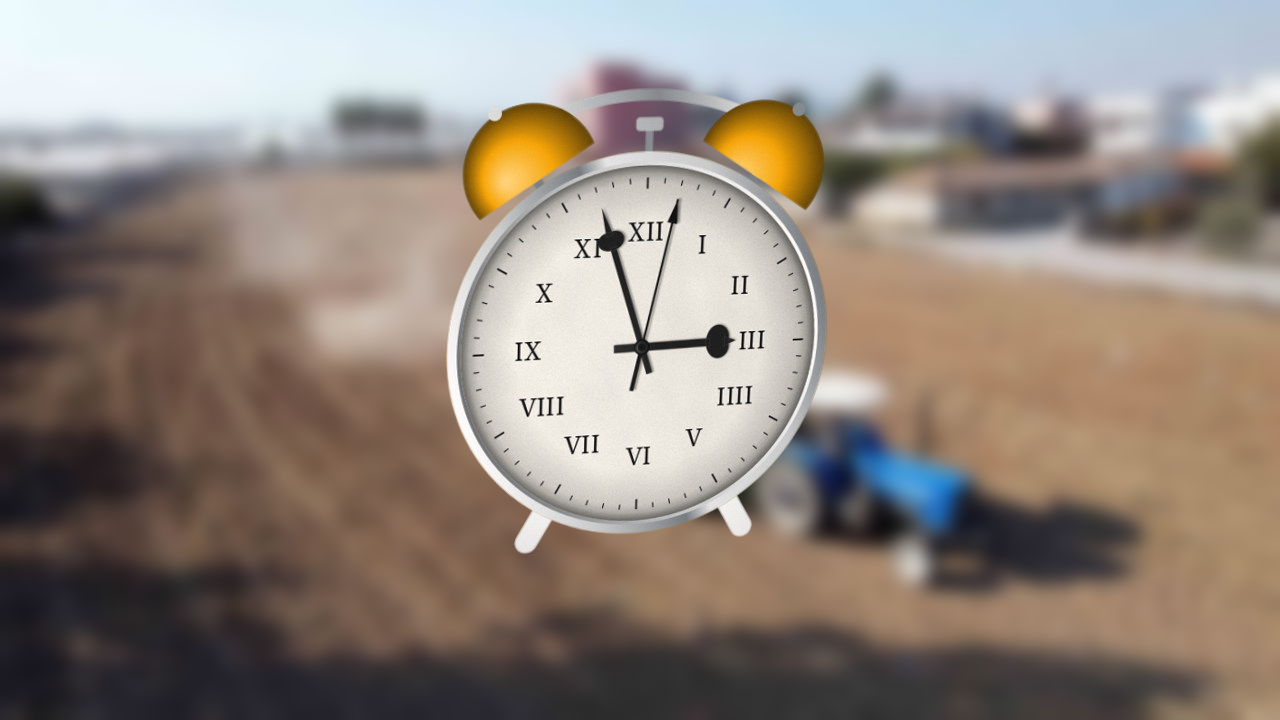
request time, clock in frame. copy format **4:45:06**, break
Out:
**2:57:02**
